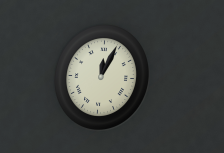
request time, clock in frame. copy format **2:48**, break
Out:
**12:04**
